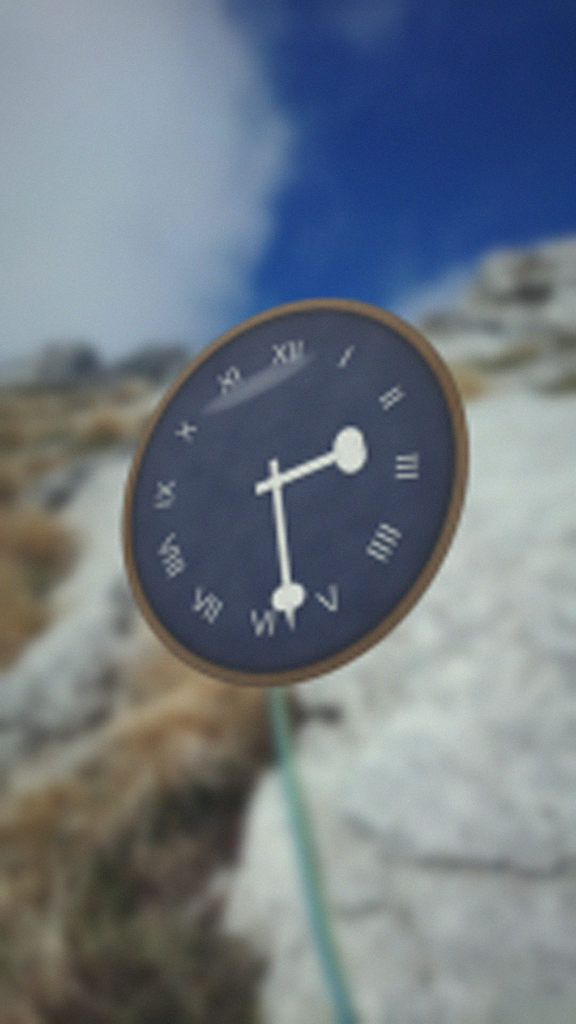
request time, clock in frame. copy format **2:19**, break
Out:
**2:28**
